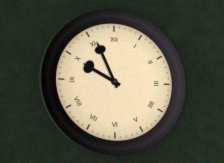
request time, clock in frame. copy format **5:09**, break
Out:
**9:56**
